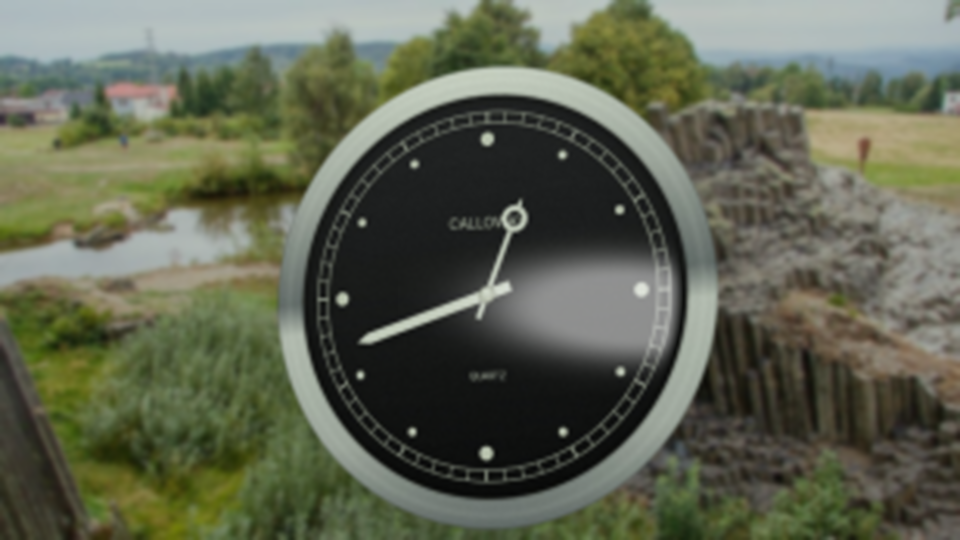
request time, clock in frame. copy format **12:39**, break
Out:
**12:42**
